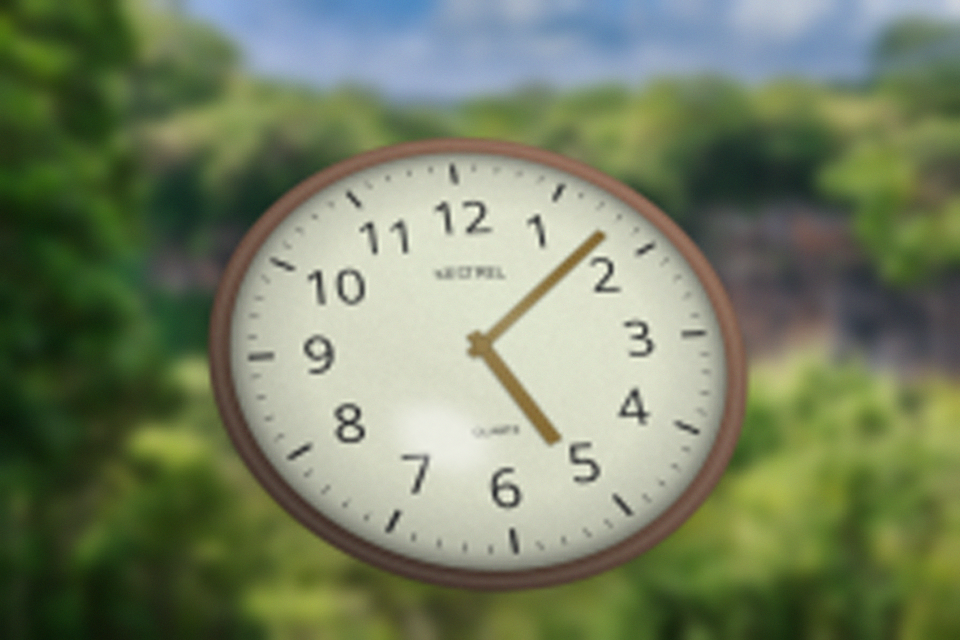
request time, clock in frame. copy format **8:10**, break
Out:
**5:08**
